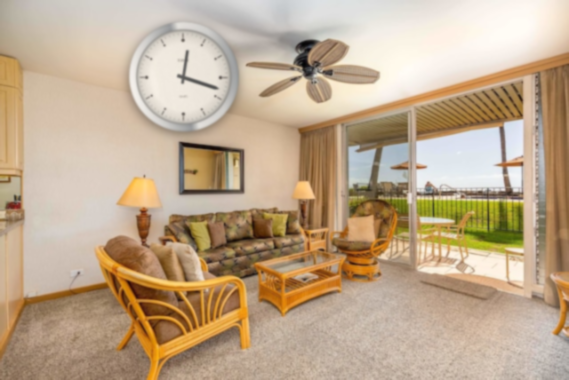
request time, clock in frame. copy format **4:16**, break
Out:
**12:18**
